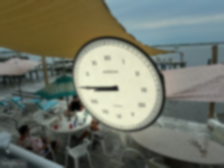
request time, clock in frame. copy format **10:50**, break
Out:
**8:45**
